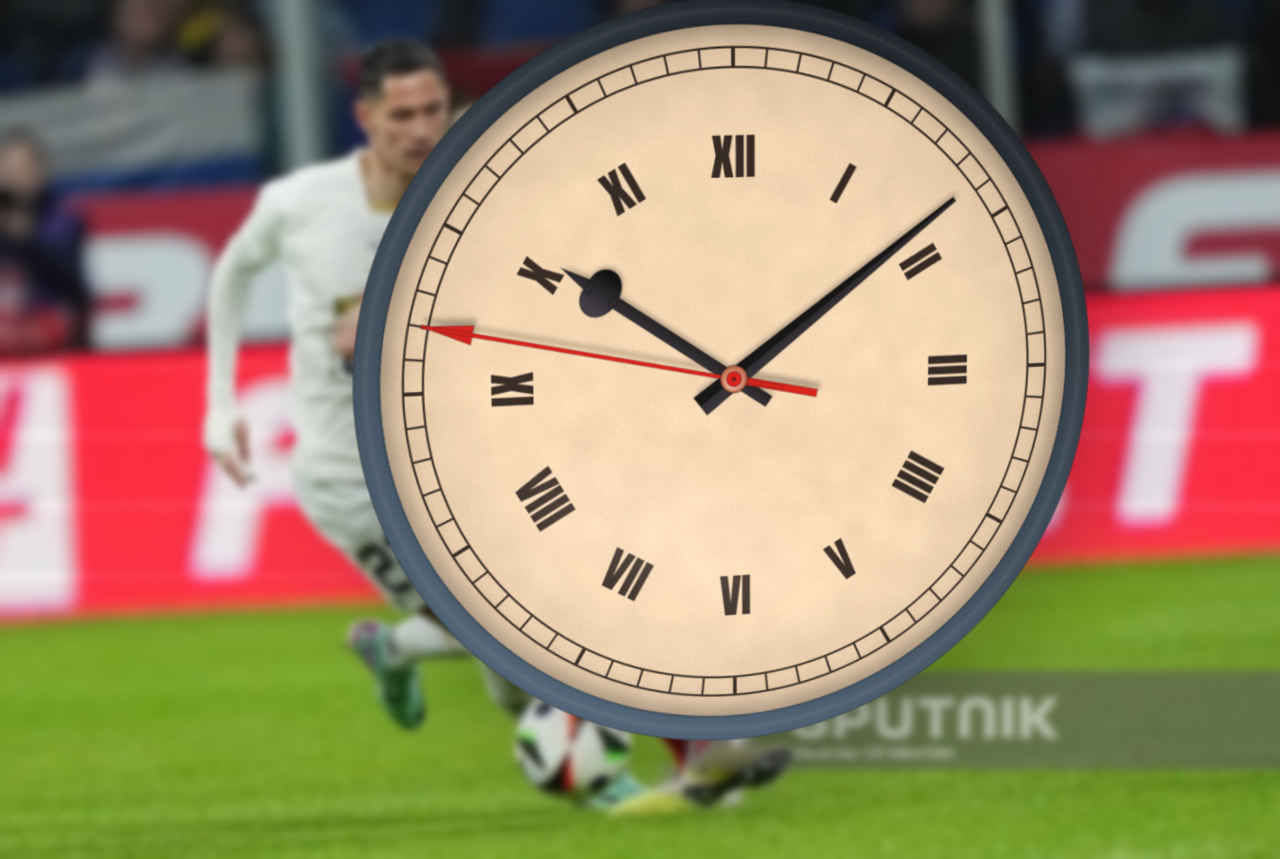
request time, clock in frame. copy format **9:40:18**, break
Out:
**10:08:47**
